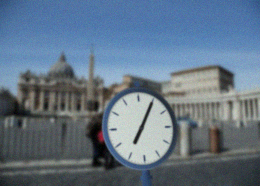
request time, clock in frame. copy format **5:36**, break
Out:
**7:05**
